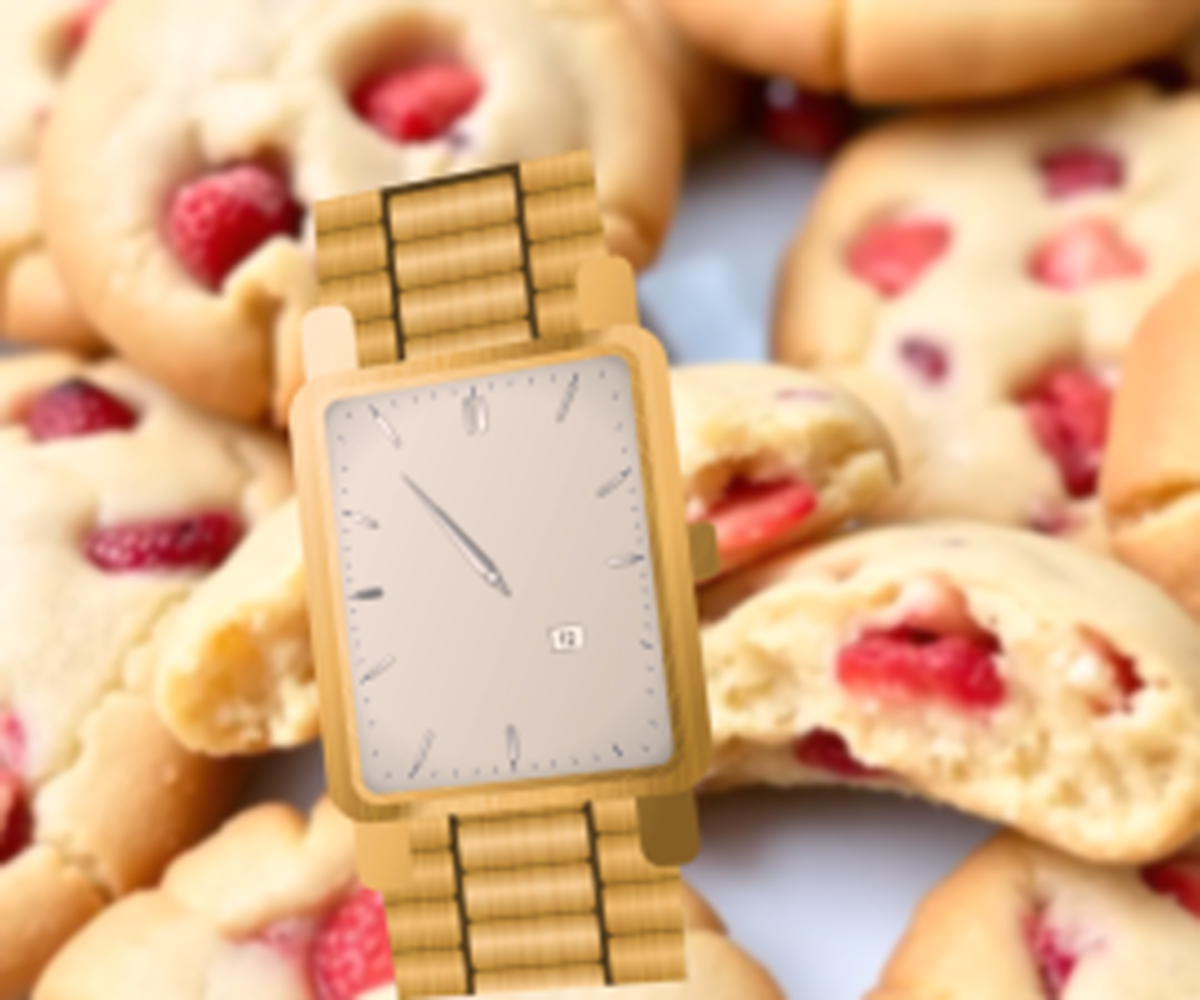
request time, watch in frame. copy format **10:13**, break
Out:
**10:54**
